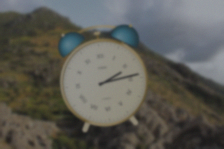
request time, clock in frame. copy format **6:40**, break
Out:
**2:14**
